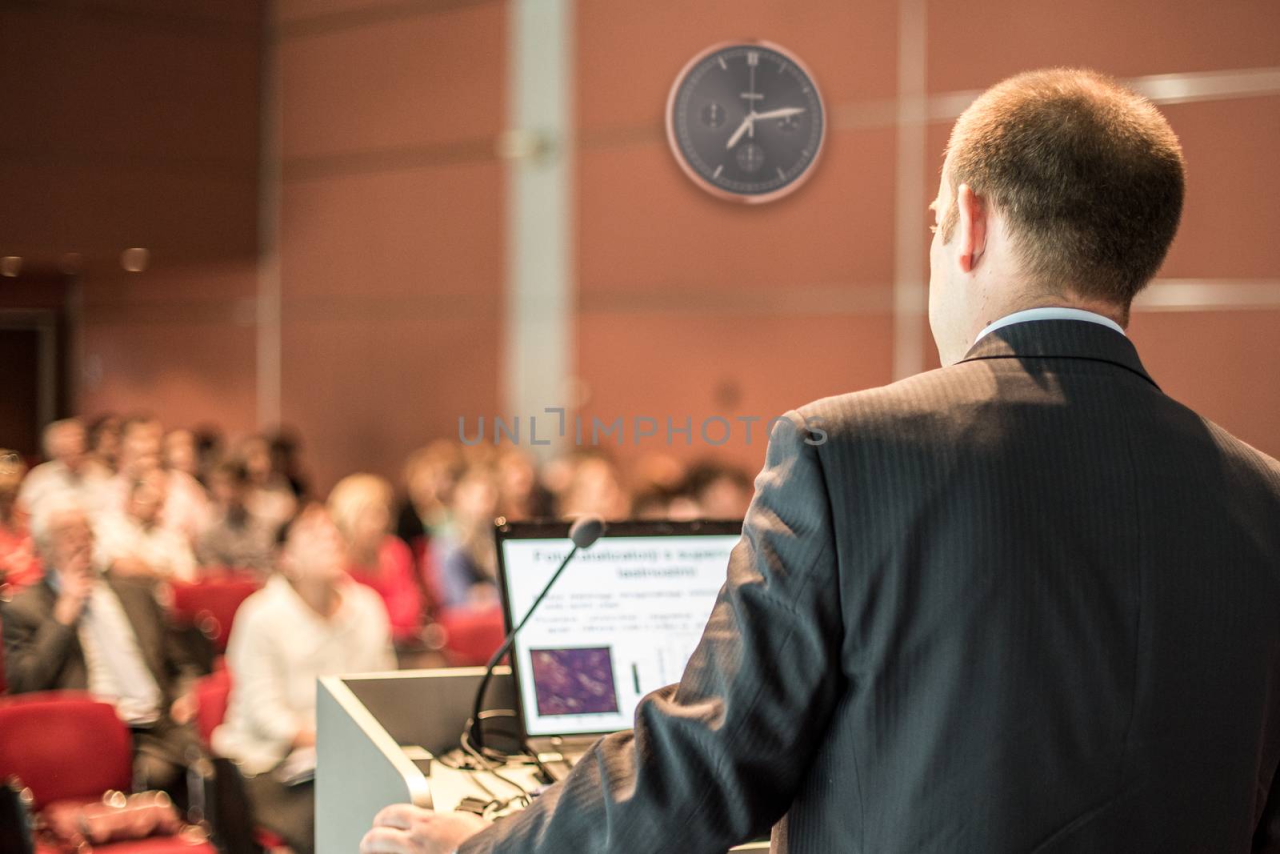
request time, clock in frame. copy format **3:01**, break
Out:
**7:13**
